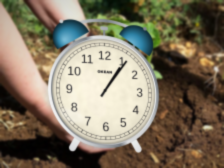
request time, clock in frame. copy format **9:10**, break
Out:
**1:06**
